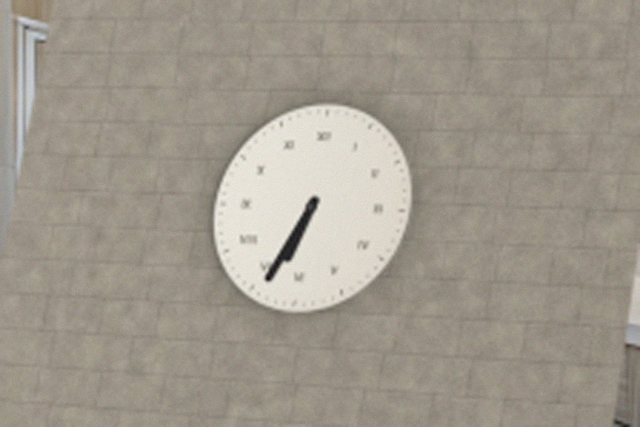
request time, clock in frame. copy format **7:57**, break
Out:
**6:34**
